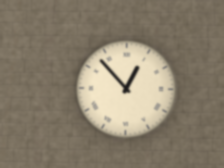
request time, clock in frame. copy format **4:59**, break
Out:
**12:53**
